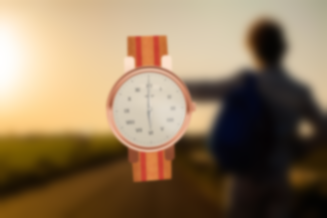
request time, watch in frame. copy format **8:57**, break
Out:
**6:00**
